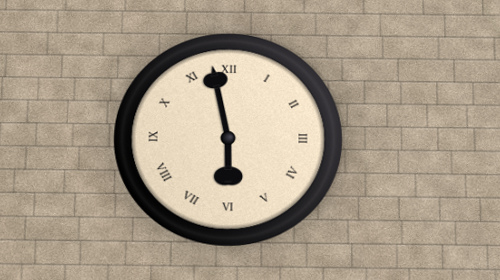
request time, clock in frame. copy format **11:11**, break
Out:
**5:58**
